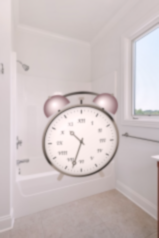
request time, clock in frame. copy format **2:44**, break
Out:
**10:33**
